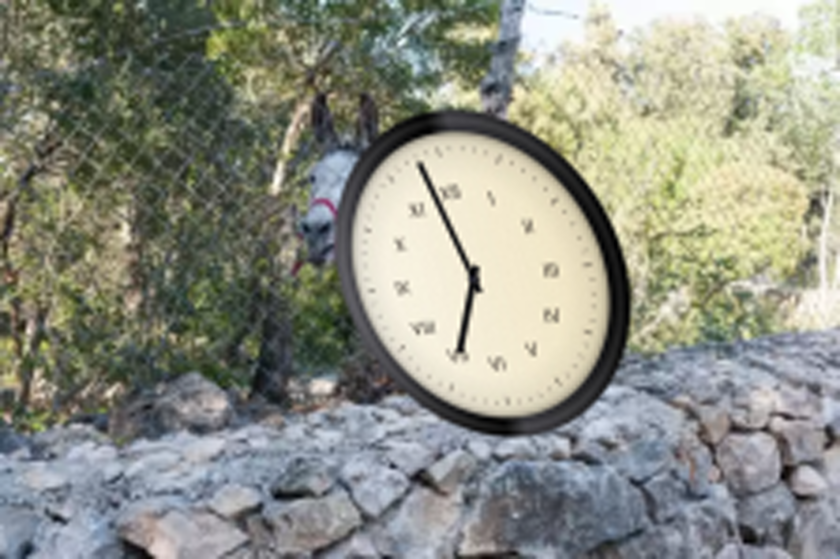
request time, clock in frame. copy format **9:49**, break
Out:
**6:58**
